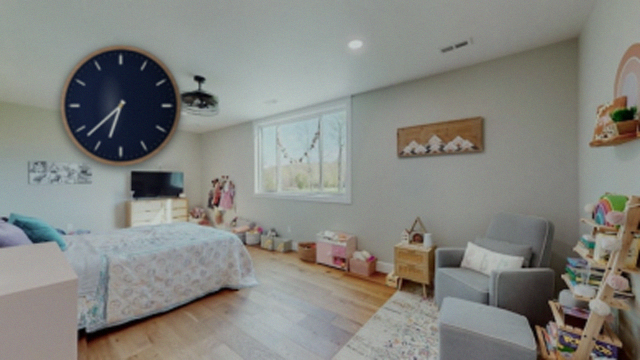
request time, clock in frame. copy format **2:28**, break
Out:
**6:38**
